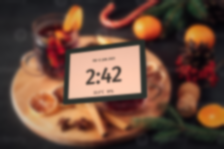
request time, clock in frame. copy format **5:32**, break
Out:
**2:42**
